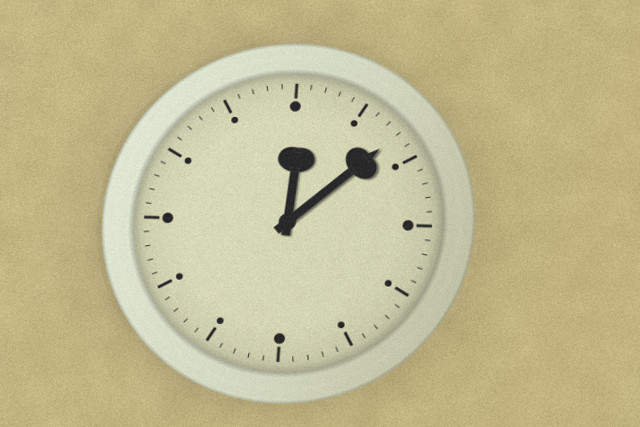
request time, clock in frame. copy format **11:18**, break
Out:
**12:08**
